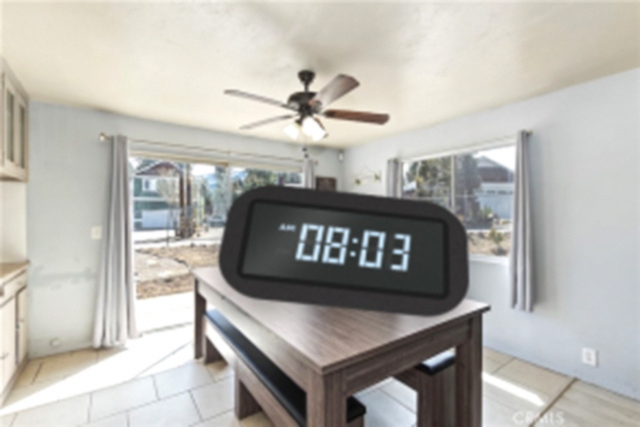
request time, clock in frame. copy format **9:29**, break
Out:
**8:03**
